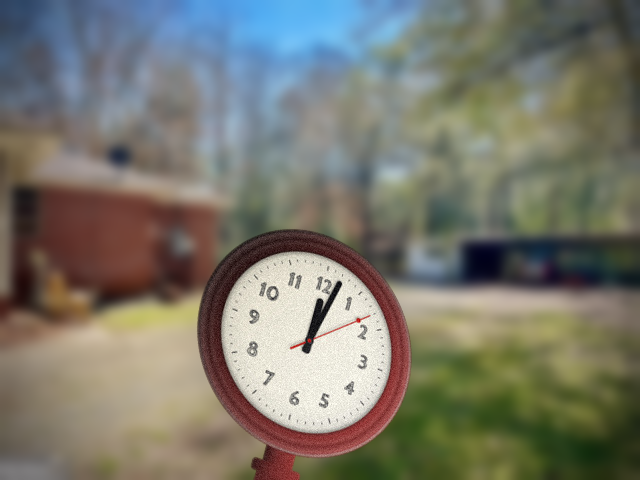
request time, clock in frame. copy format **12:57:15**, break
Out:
**12:02:08**
